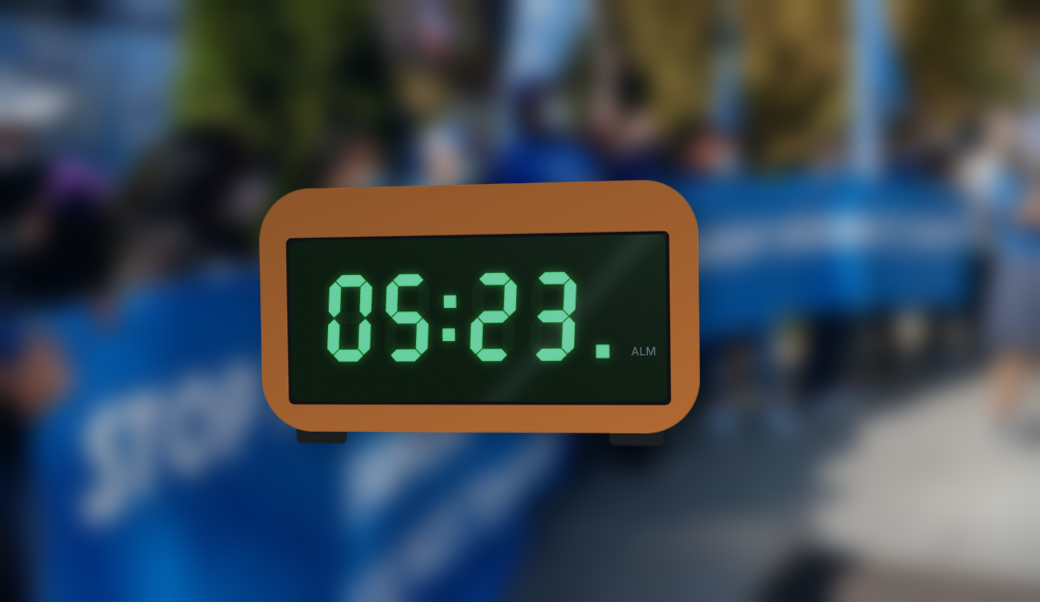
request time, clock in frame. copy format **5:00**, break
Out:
**5:23**
